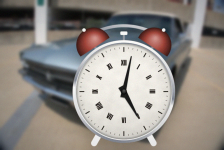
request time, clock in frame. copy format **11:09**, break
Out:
**5:02**
